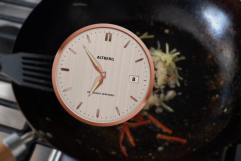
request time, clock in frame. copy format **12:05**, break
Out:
**6:53**
